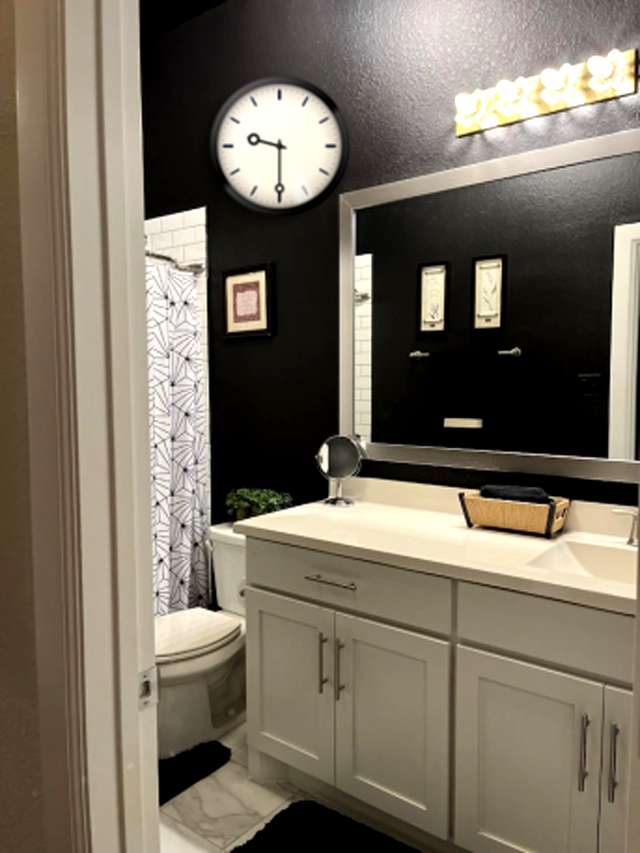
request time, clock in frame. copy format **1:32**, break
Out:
**9:30**
